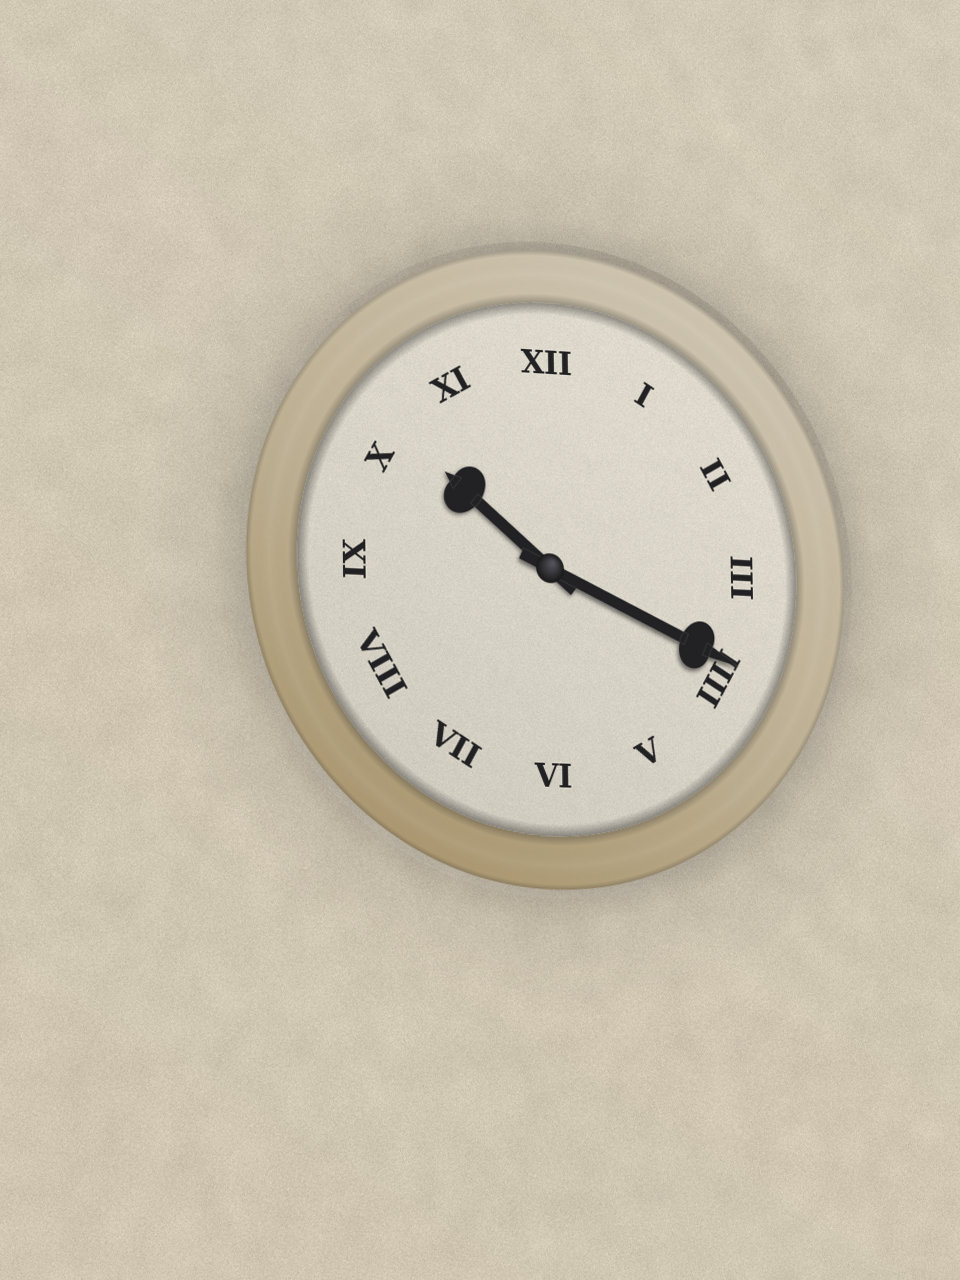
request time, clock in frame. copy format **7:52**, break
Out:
**10:19**
